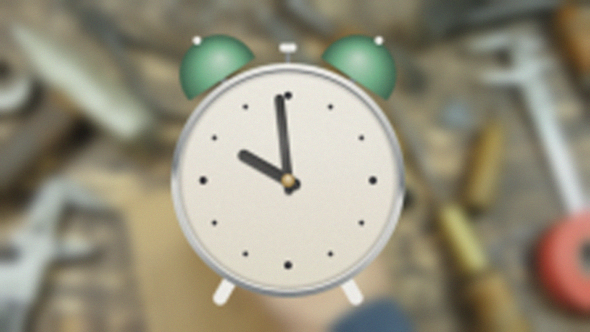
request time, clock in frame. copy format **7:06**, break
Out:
**9:59**
